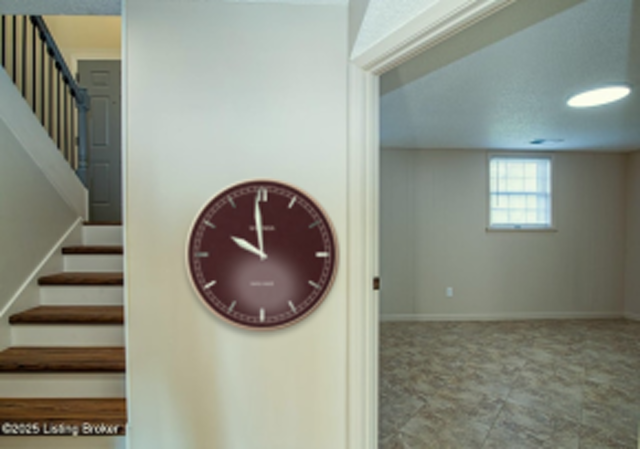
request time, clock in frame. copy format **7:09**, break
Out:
**9:59**
